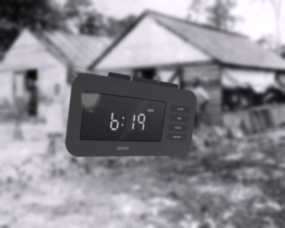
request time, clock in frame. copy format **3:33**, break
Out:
**6:19**
